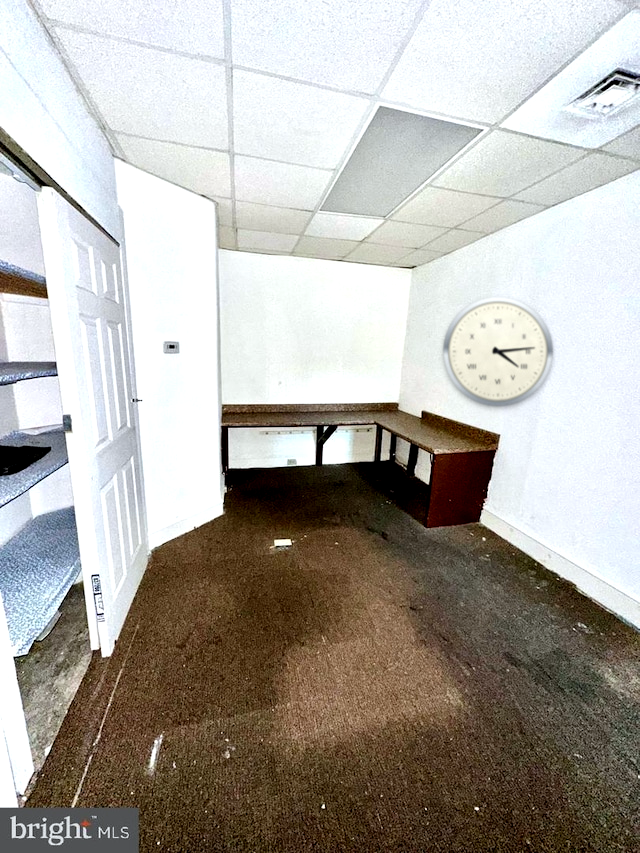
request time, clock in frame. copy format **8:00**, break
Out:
**4:14**
